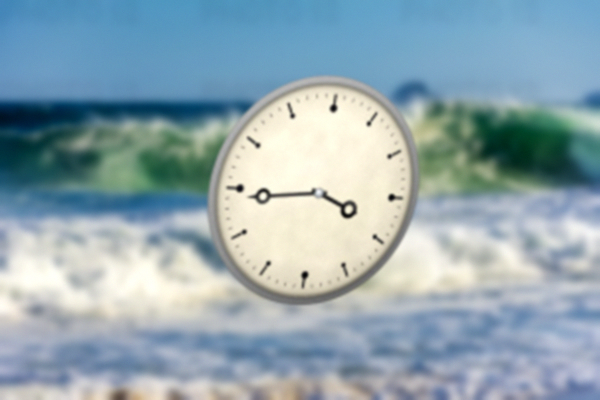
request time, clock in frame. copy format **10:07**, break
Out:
**3:44**
